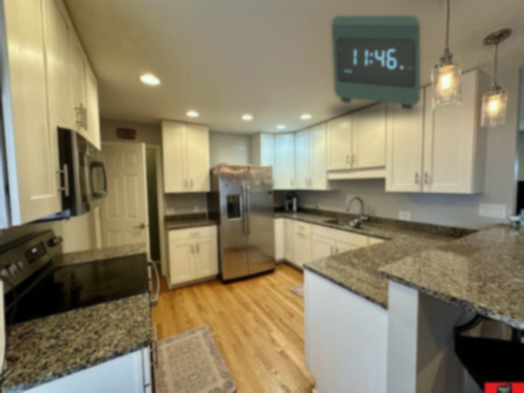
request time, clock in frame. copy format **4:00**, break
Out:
**11:46**
